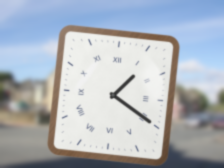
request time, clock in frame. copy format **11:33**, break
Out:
**1:20**
